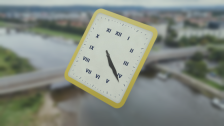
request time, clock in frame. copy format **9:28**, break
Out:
**4:21**
